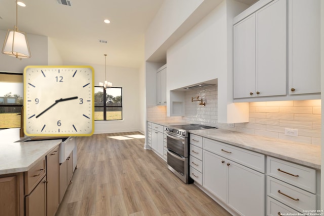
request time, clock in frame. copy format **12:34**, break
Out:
**2:39**
